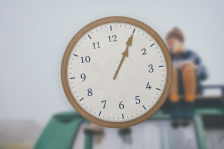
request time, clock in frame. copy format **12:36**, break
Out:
**1:05**
